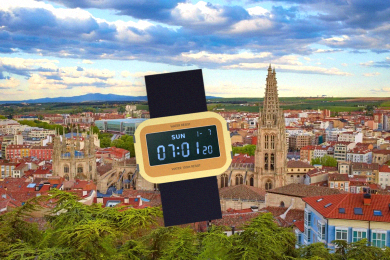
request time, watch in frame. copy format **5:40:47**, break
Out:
**7:01:20**
